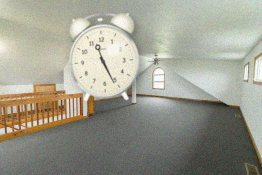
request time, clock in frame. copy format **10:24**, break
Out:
**11:26**
